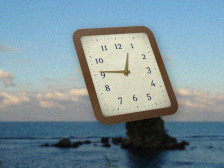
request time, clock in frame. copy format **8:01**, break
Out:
**12:46**
